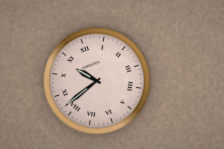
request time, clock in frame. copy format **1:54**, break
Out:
**10:42**
